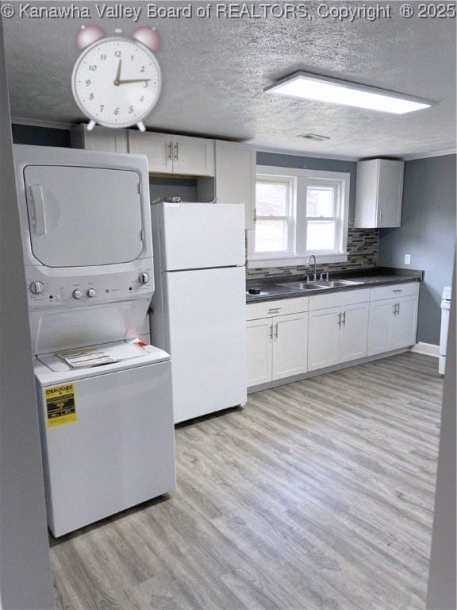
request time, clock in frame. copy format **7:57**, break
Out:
**12:14**
